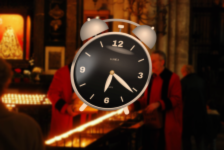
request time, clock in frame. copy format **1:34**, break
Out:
**6:21**
